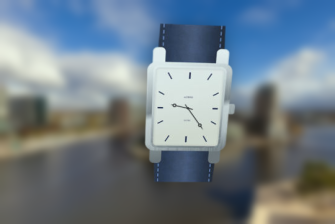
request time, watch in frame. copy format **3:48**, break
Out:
**9:24**
